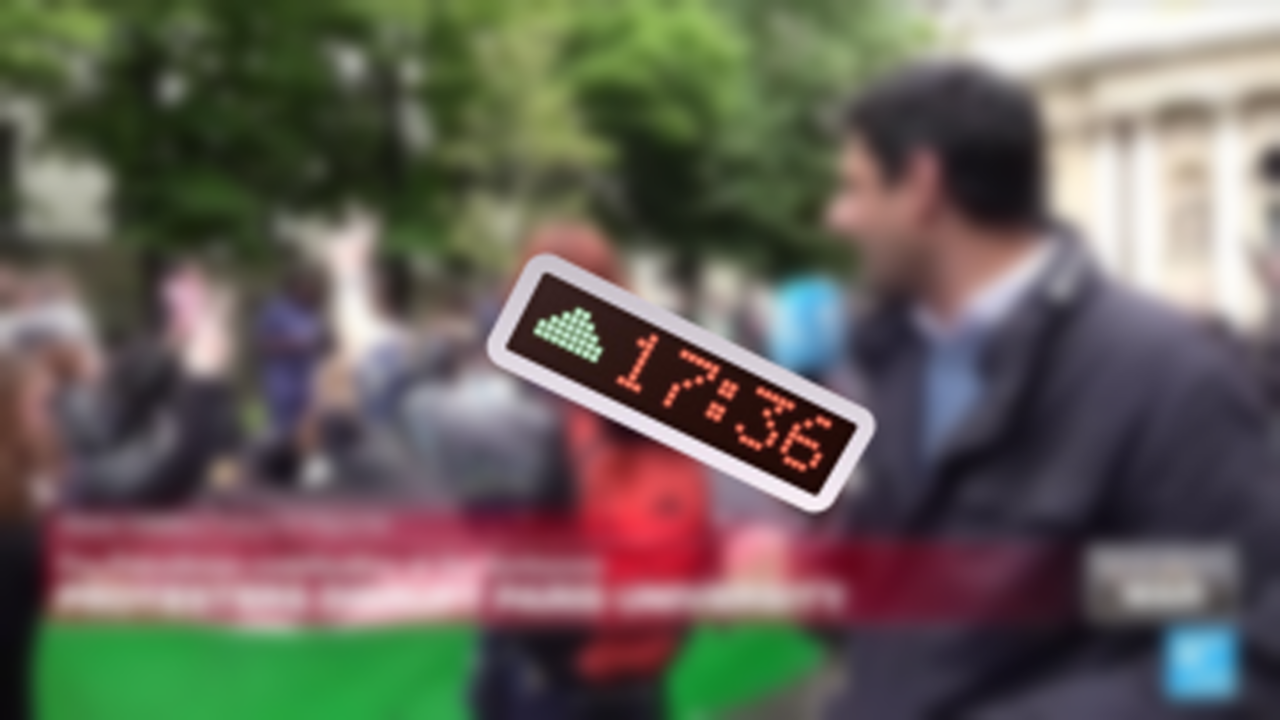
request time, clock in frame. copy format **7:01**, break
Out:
**17:36**
